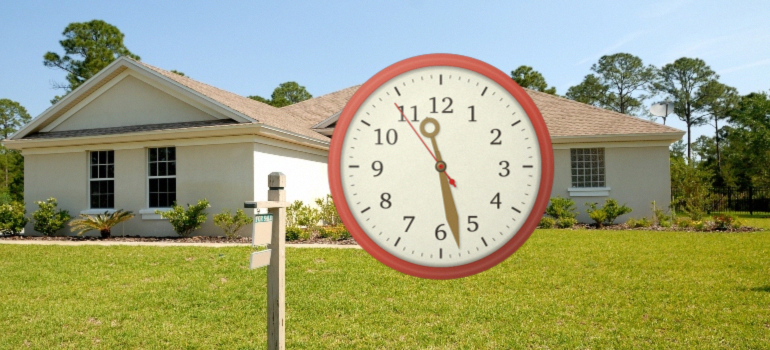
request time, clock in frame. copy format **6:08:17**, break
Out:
**11:27:54**
